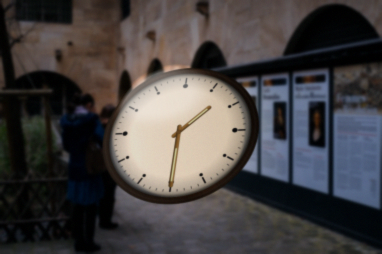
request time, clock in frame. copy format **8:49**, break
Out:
**1:30**
